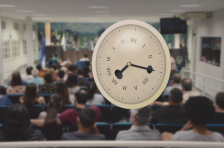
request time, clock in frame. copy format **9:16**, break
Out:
**7:15**
